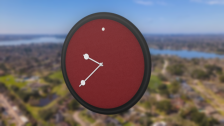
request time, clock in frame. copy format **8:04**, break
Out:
**9:37**
